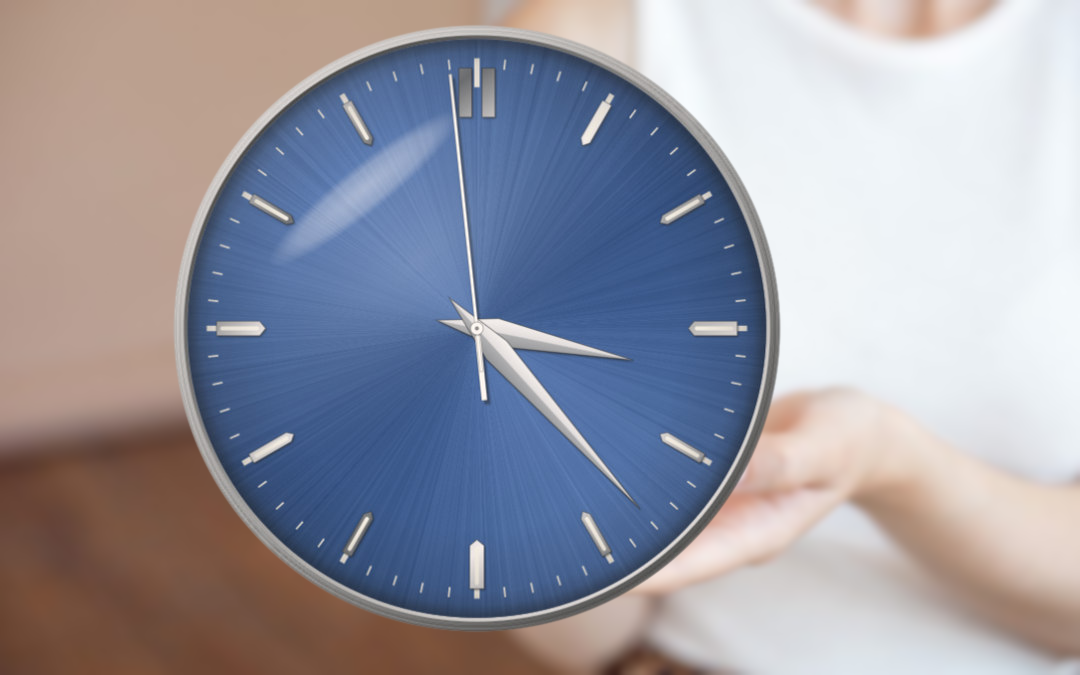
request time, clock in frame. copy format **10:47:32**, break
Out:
**3:22:59**
